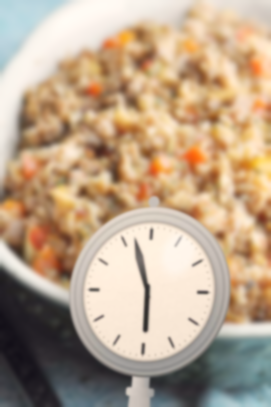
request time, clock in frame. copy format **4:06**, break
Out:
**5:57**
